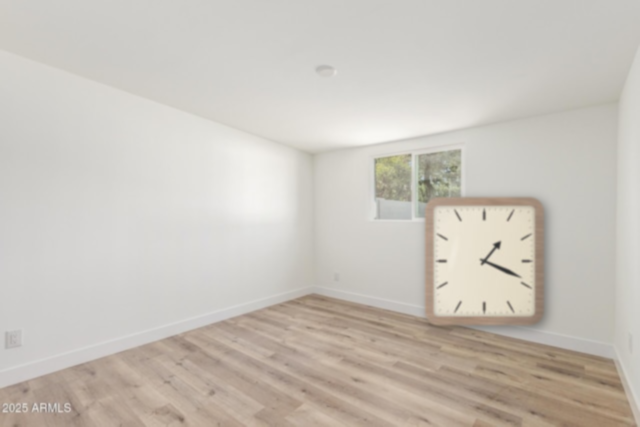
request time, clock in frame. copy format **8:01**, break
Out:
**1:19**
